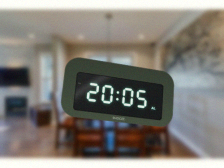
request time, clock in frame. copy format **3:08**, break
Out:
**20:05**
